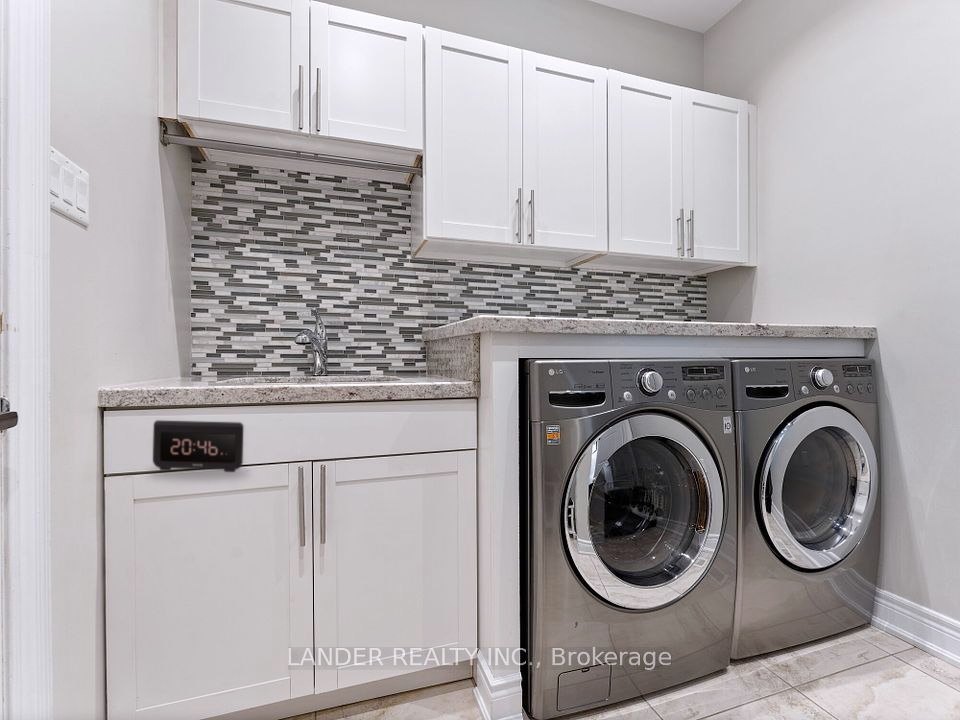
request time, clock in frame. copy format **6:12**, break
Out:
**20:46**
